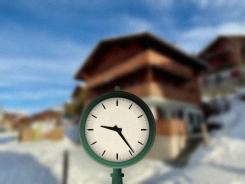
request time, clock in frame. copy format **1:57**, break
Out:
**9:24**
